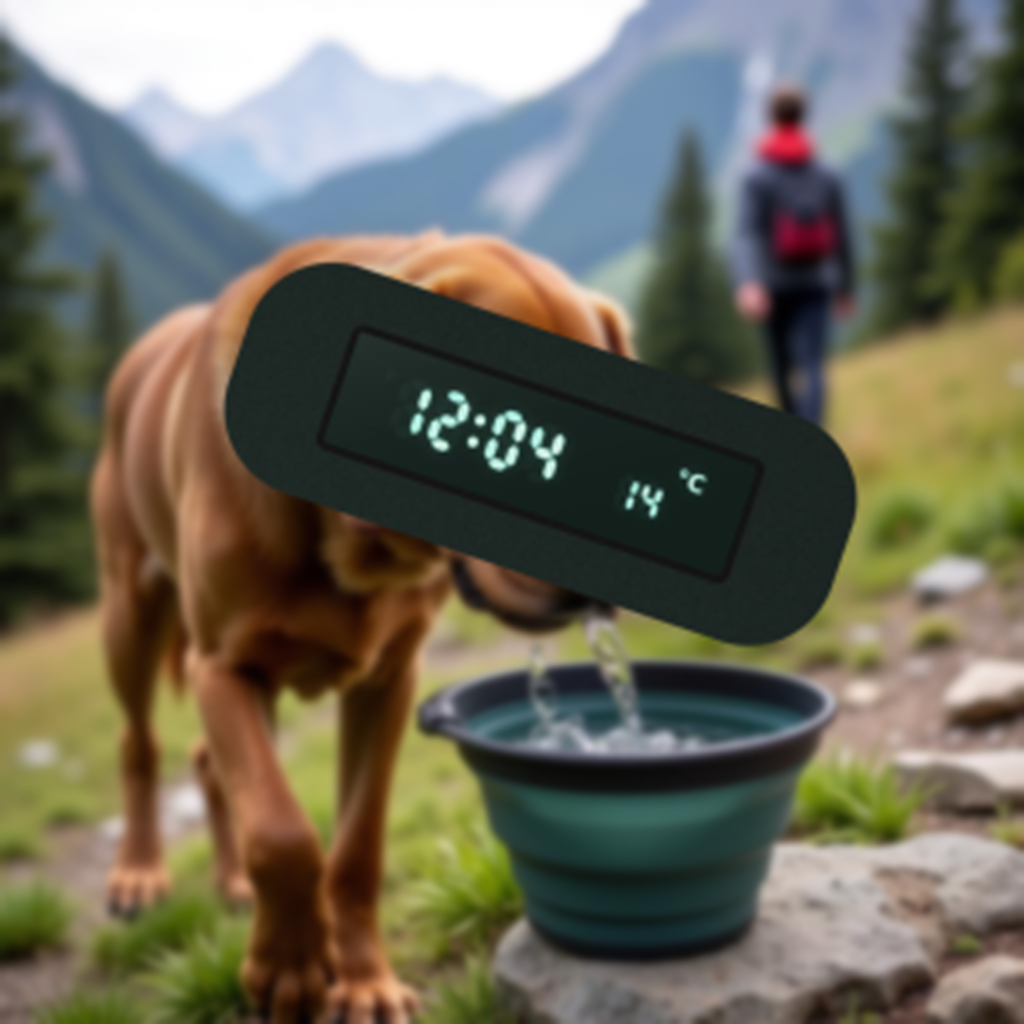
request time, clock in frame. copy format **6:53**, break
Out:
**12:04**
